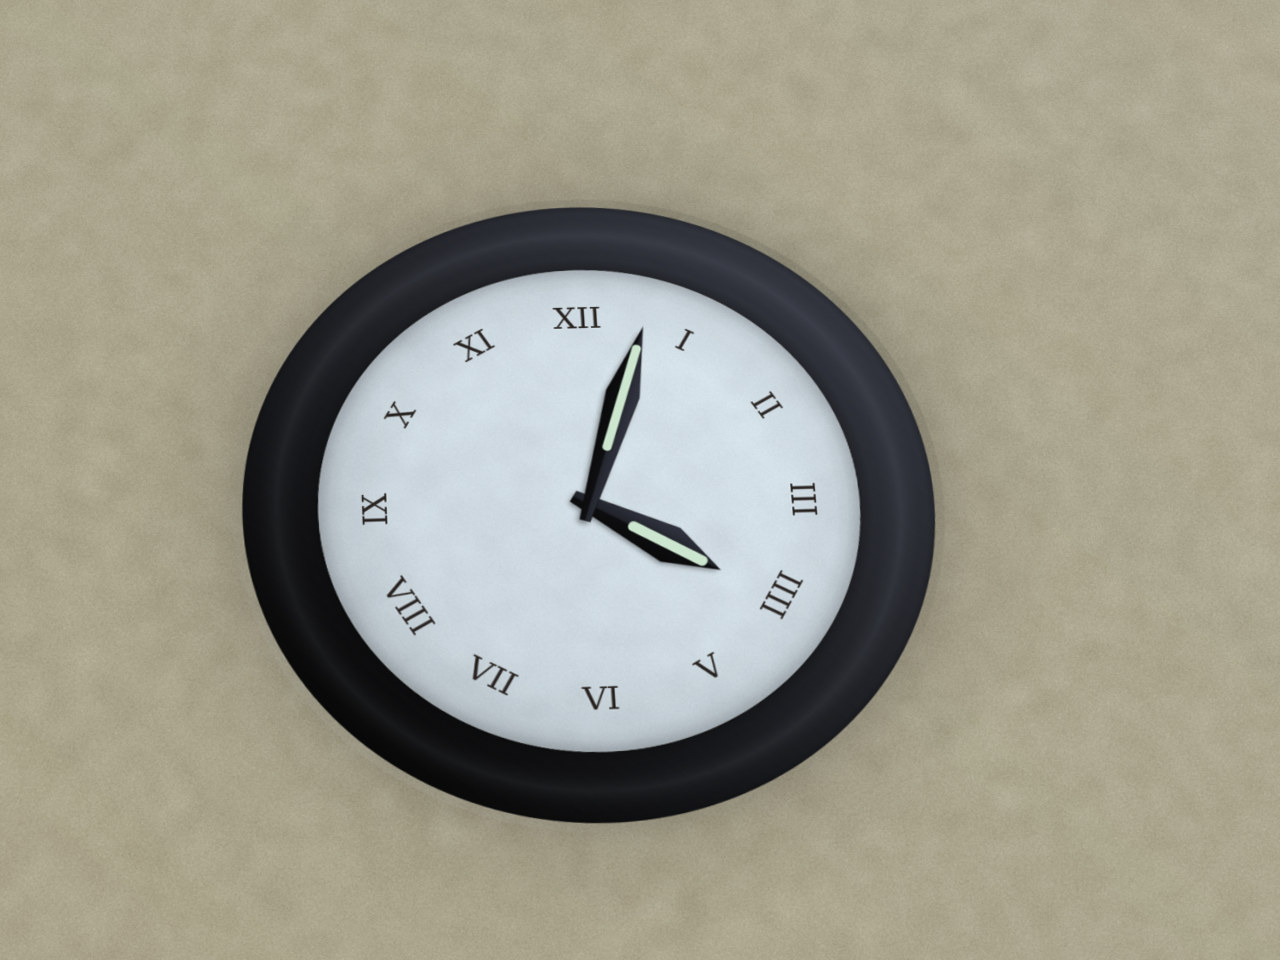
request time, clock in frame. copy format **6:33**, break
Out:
**4:03**
